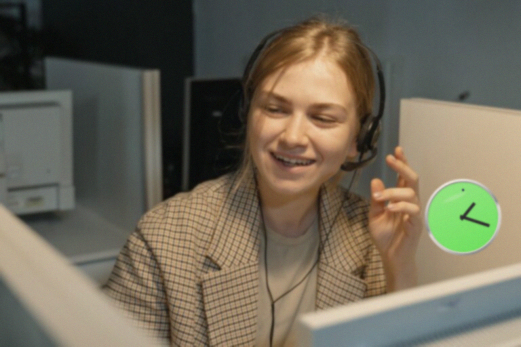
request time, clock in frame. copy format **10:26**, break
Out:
**1:18**
